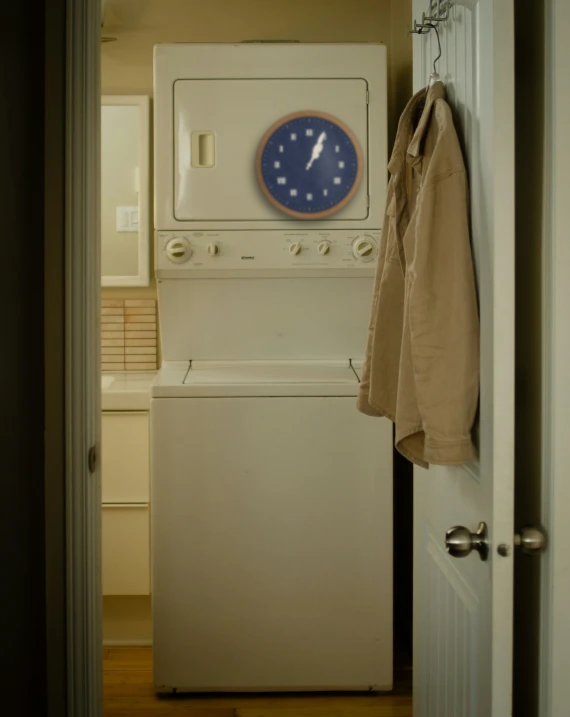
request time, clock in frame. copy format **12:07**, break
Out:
**1:04**
